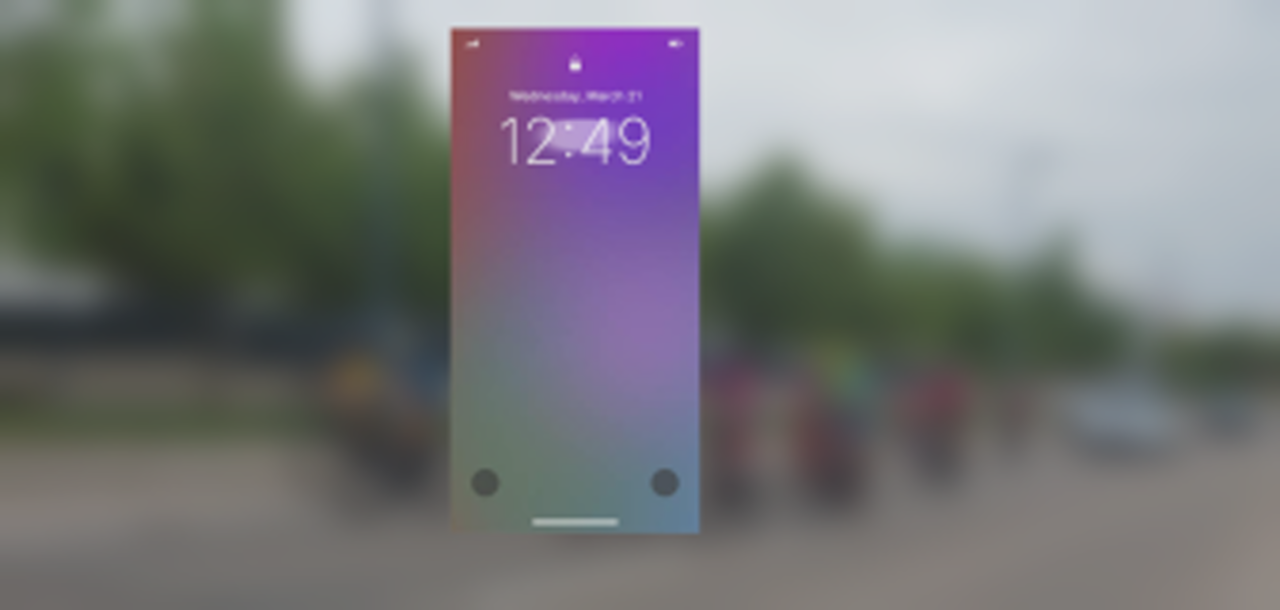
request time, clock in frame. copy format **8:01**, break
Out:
**12:49**
